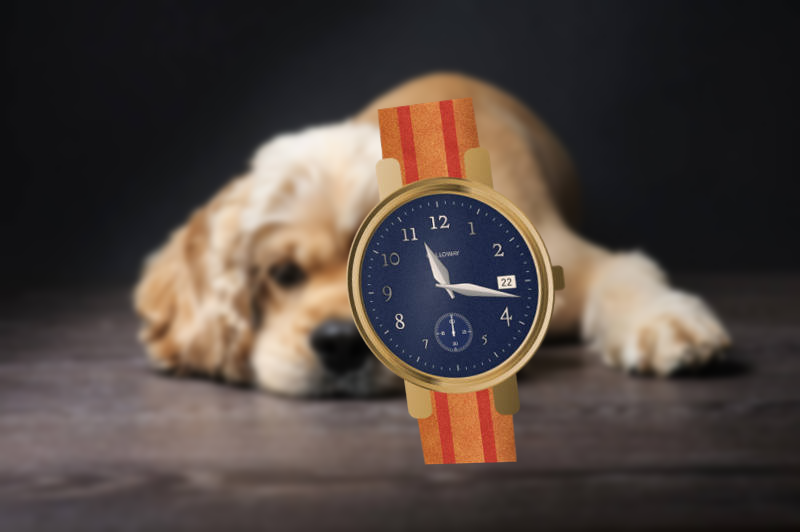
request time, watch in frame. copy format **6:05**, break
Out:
**11:17**
